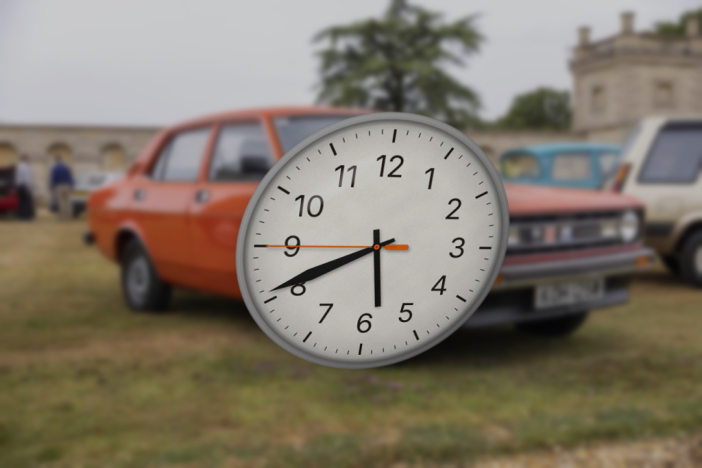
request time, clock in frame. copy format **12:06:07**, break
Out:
**5:40:45**
